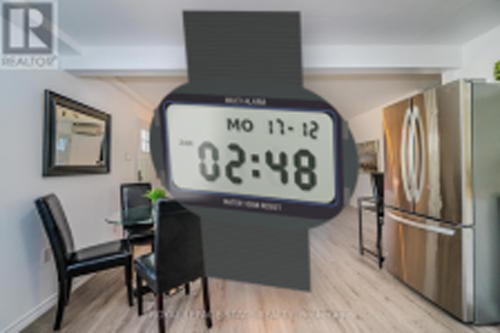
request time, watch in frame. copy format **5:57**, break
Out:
**2:48**
